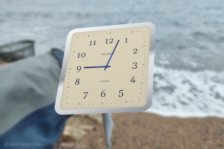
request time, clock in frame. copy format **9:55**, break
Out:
**9:03**
